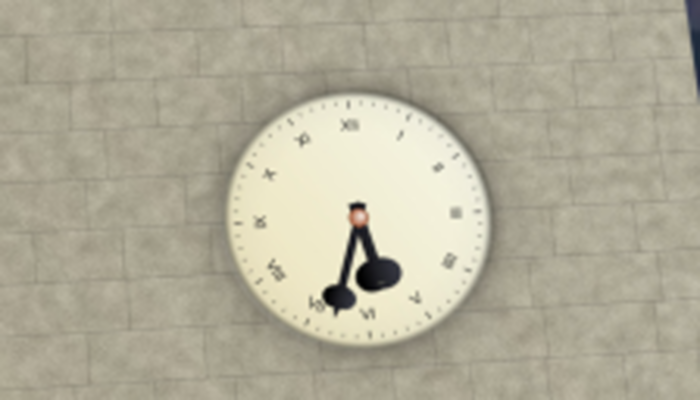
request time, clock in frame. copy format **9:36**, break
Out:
**5:33**
